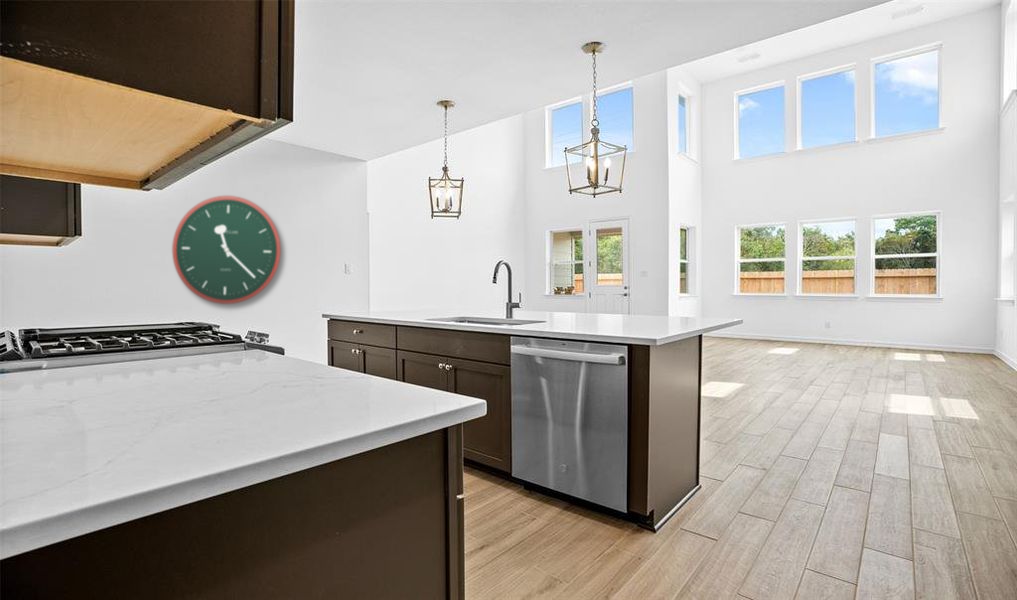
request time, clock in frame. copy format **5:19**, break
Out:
**11:22**
